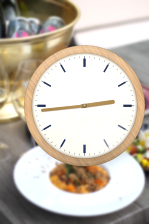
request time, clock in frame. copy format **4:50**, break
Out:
**2:44**
